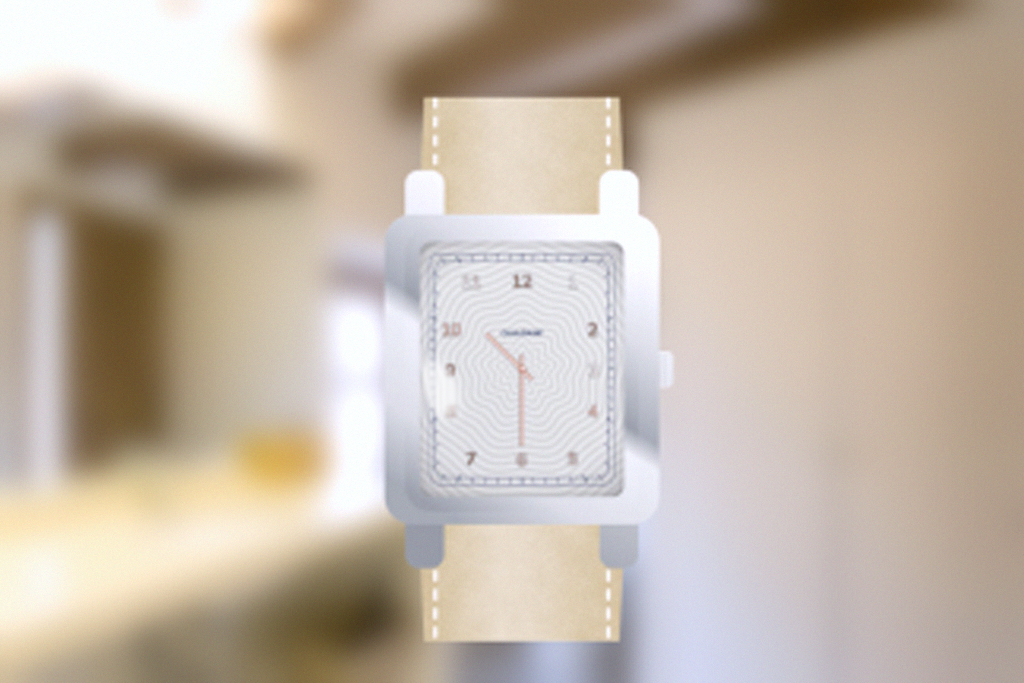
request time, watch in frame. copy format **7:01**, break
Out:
**10:30**
